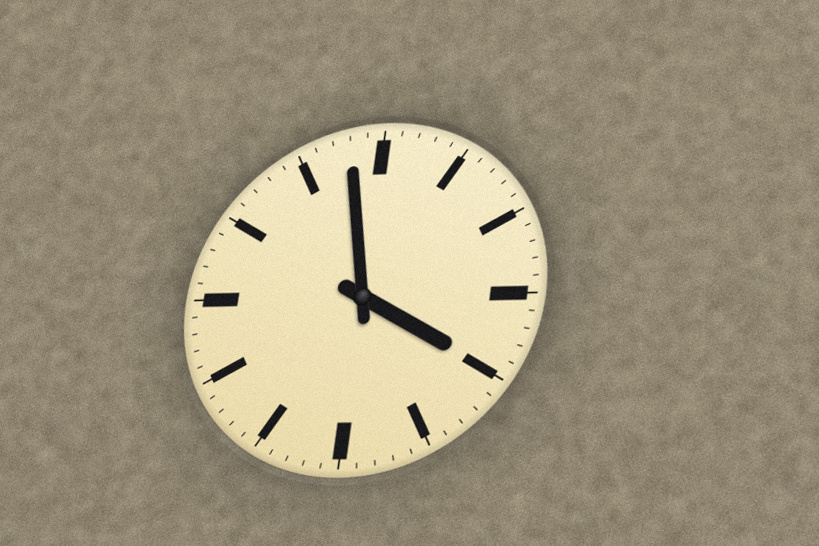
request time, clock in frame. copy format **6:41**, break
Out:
**3:58**
